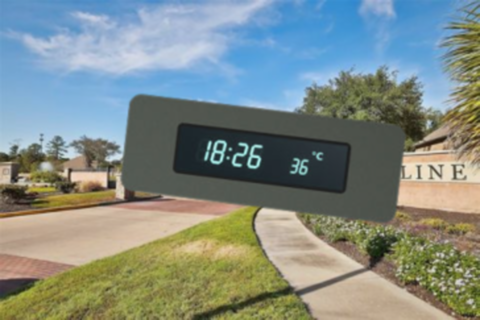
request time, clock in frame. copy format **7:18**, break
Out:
**18:26**
